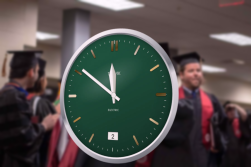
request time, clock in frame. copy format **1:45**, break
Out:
**11:51**
